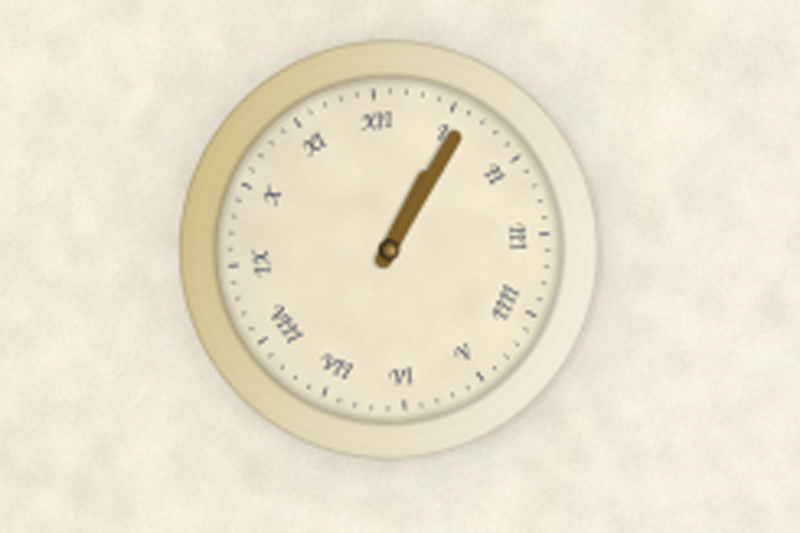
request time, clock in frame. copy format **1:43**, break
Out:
**1:06**
